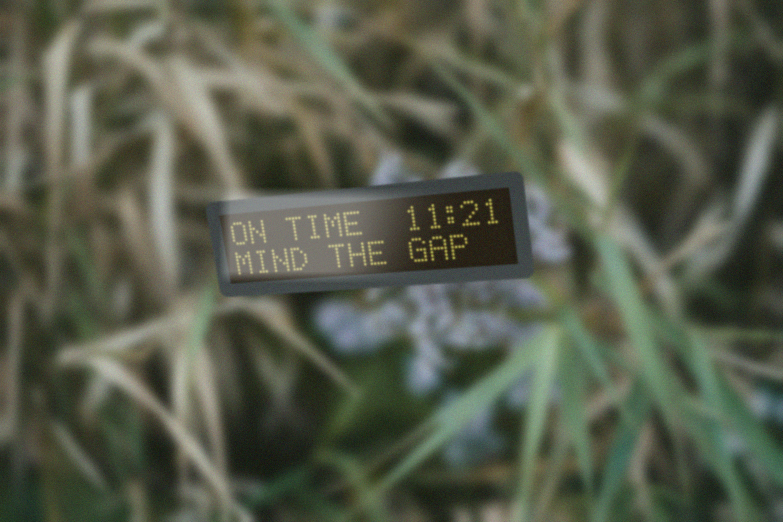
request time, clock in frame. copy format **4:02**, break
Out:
**11:21**
